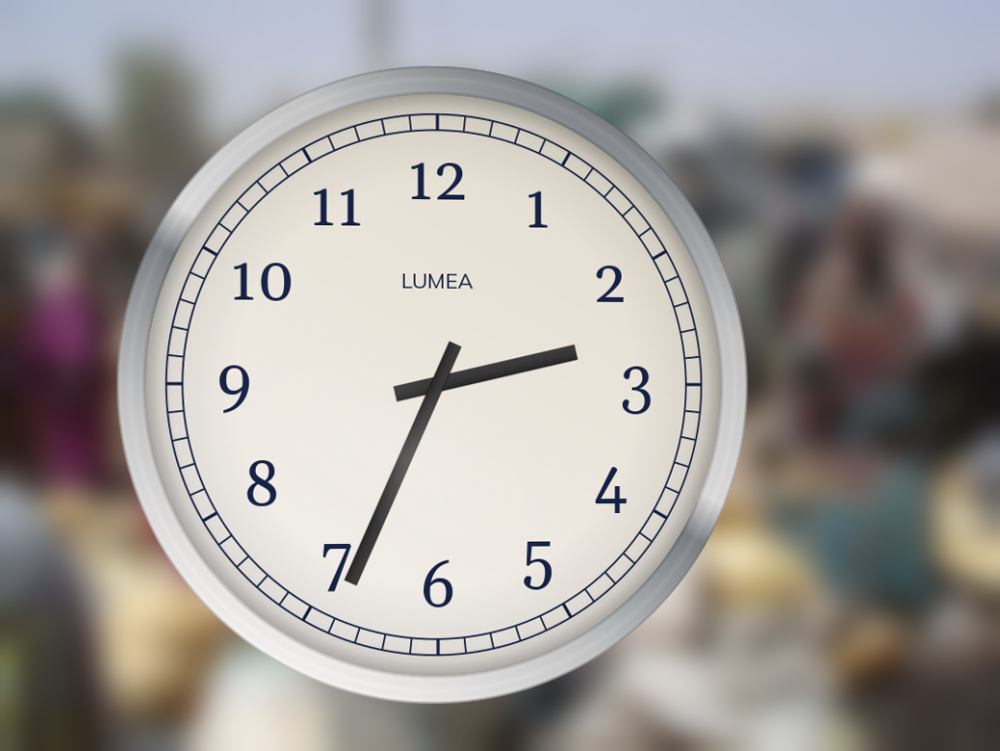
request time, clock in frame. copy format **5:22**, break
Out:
**2:34**
